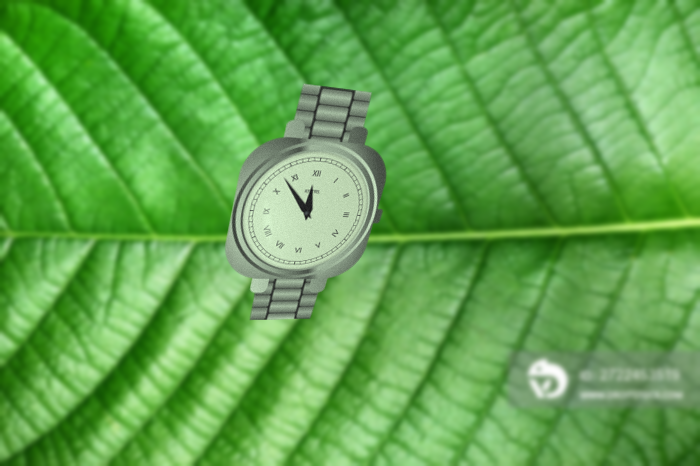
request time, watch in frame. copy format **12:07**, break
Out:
**11:53**
